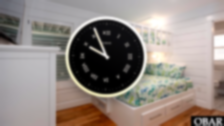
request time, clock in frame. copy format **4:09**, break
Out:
**9:56**
